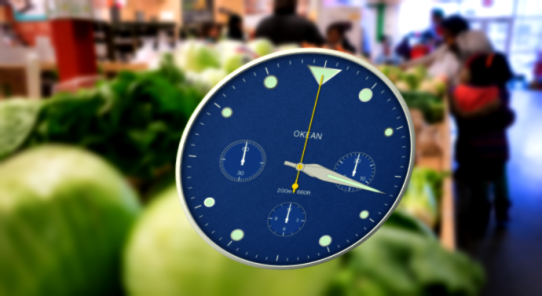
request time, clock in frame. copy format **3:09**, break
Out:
**3:17**
